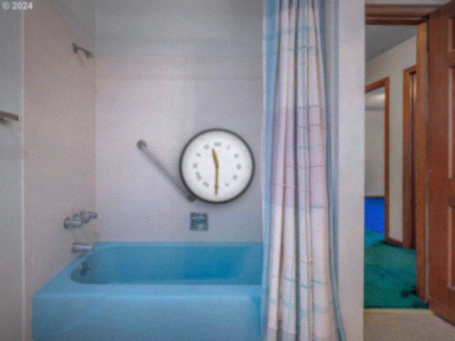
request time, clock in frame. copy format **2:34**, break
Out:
**11:30**
